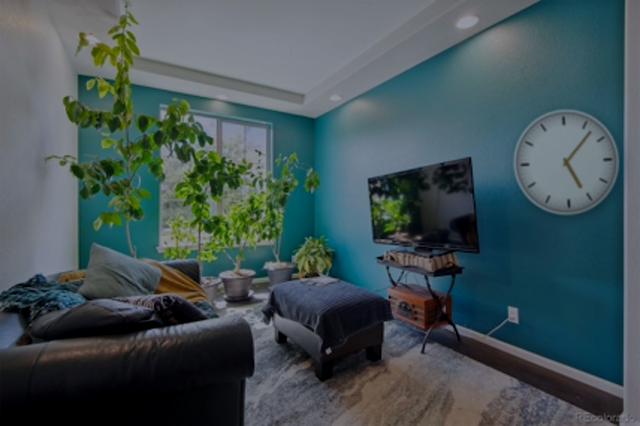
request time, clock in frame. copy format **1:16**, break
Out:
**5:07**
